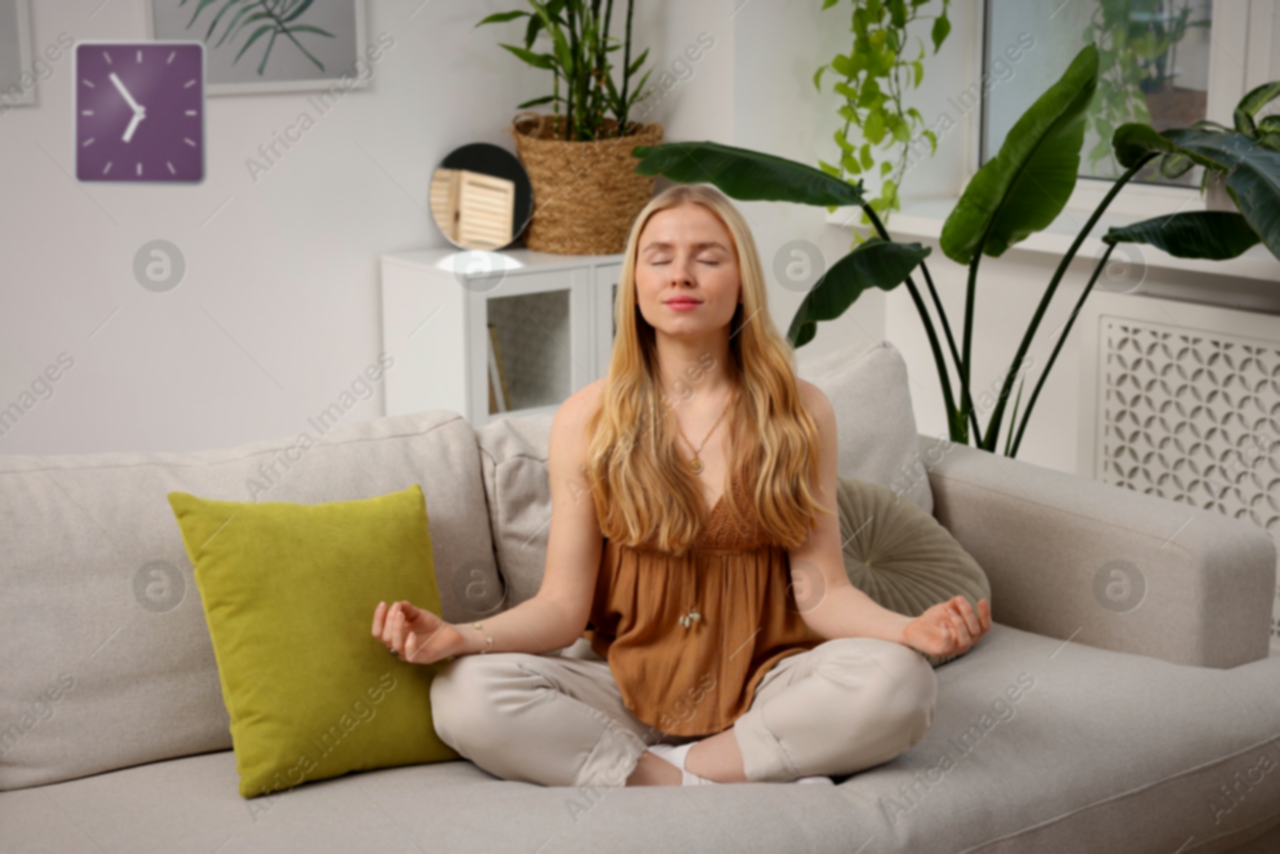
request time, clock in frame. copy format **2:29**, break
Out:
**6:54**
